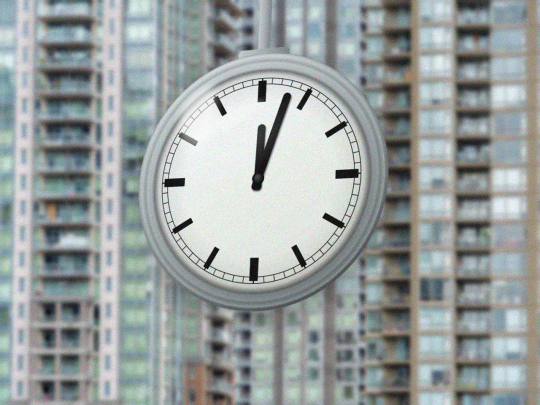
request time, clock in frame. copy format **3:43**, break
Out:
**12:03**
